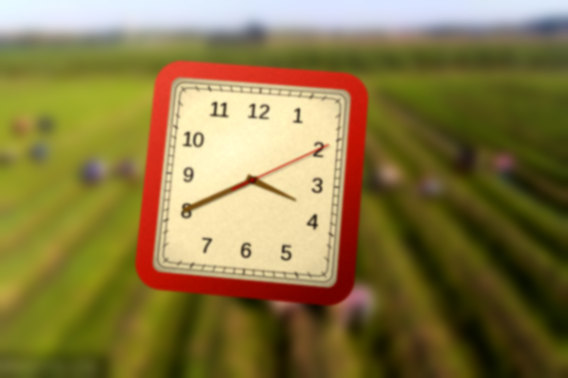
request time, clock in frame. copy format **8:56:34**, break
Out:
**3:40:10**
